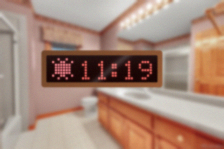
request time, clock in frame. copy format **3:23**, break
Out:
**11:19**
